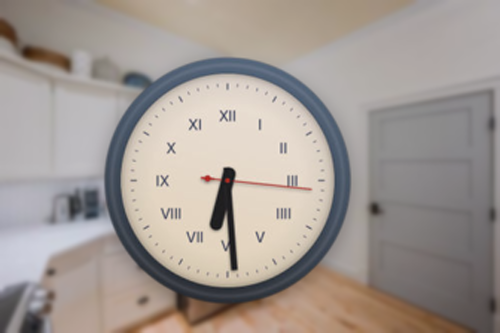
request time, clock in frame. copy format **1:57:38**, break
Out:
**6:29:16**
